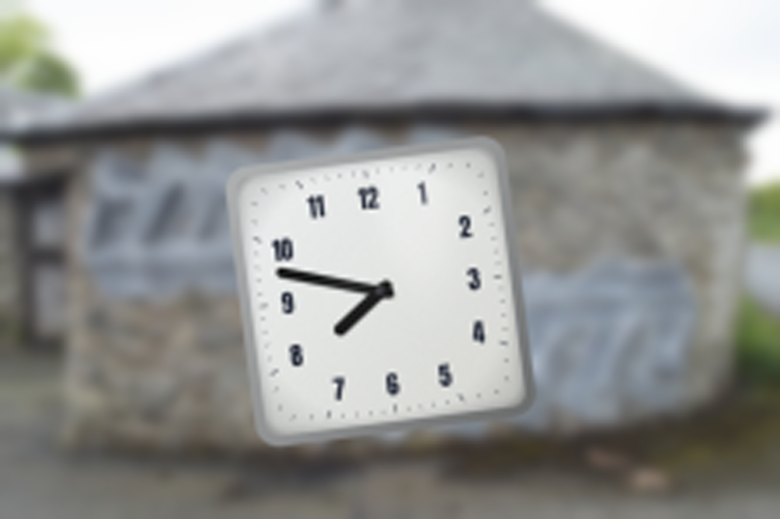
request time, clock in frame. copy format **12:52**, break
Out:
**7:48**
